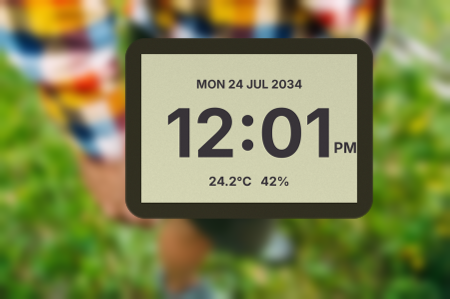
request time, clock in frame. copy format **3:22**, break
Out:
**12:01**
